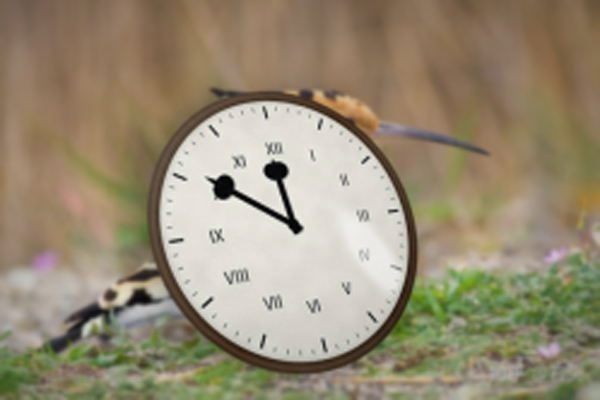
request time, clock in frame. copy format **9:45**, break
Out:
**11:51**
